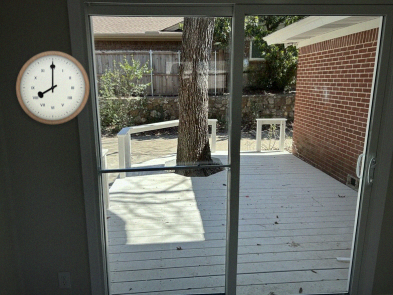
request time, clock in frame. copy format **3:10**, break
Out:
**8:00**
